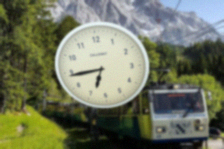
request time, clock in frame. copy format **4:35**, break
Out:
**6:44**
